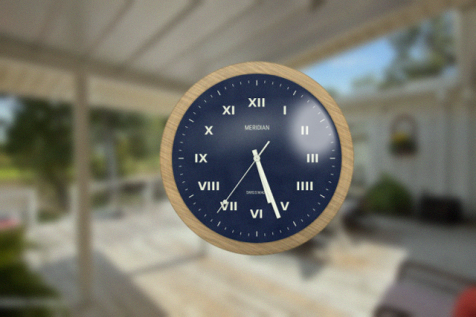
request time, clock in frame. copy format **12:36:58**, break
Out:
**5:26:36**
